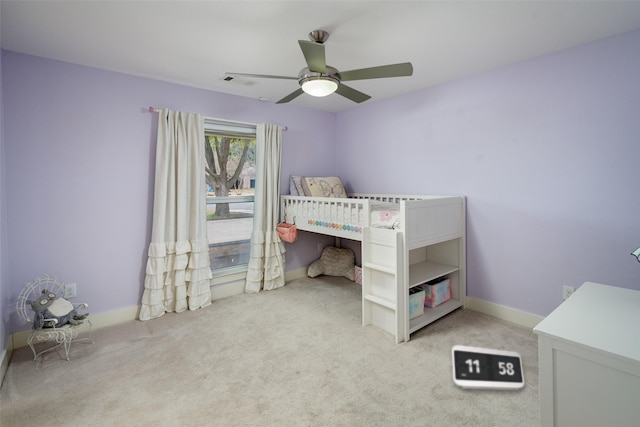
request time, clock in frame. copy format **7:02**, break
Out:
**11:58**
